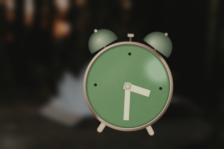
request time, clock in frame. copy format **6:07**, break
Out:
**3:30**
